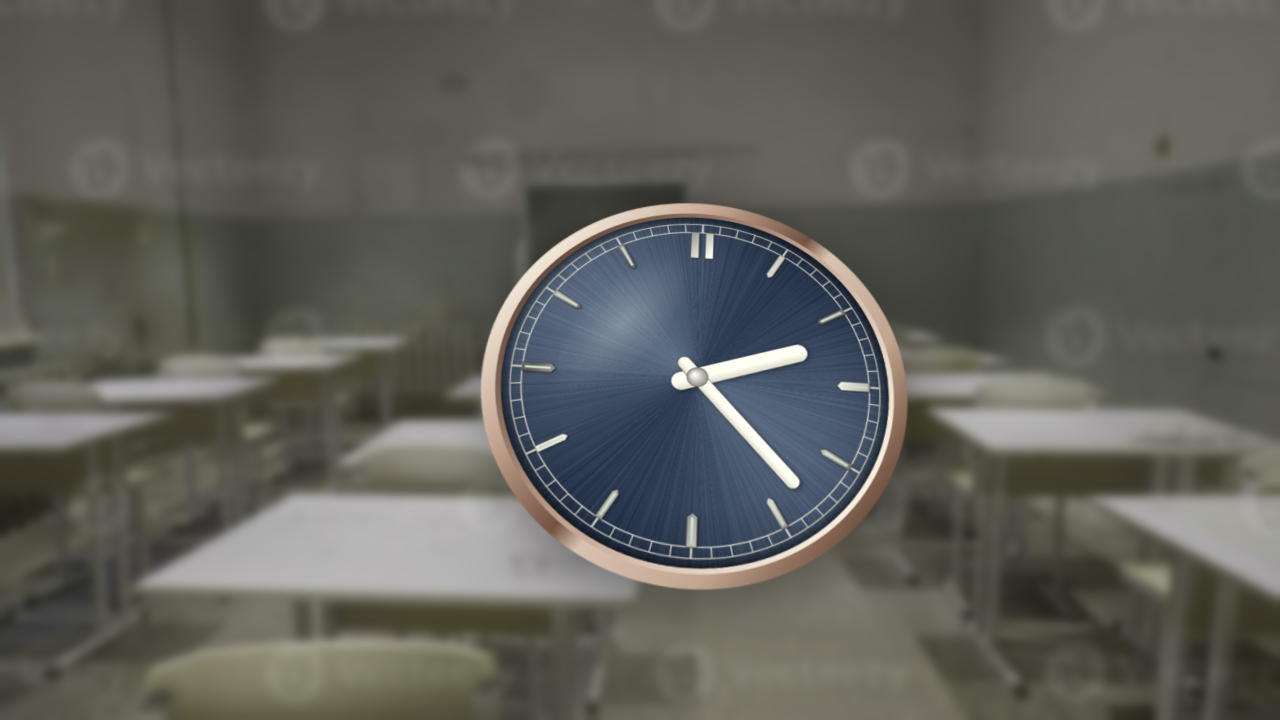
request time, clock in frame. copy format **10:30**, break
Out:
**2:23**
